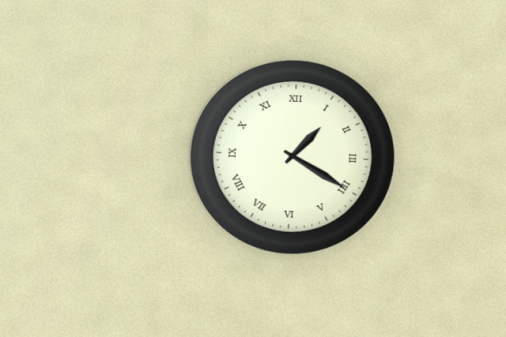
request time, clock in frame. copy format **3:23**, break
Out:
**1:20**
